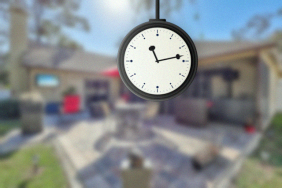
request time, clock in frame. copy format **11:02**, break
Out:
**11:13**
